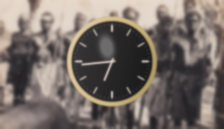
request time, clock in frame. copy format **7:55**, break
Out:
**6:44**
